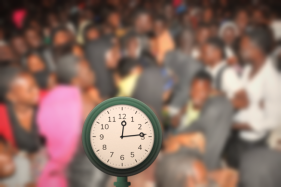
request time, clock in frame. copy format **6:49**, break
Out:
**12:14**
